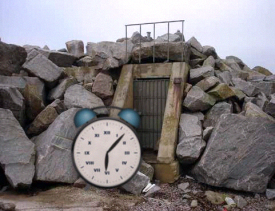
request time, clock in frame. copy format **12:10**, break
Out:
**6:07**
